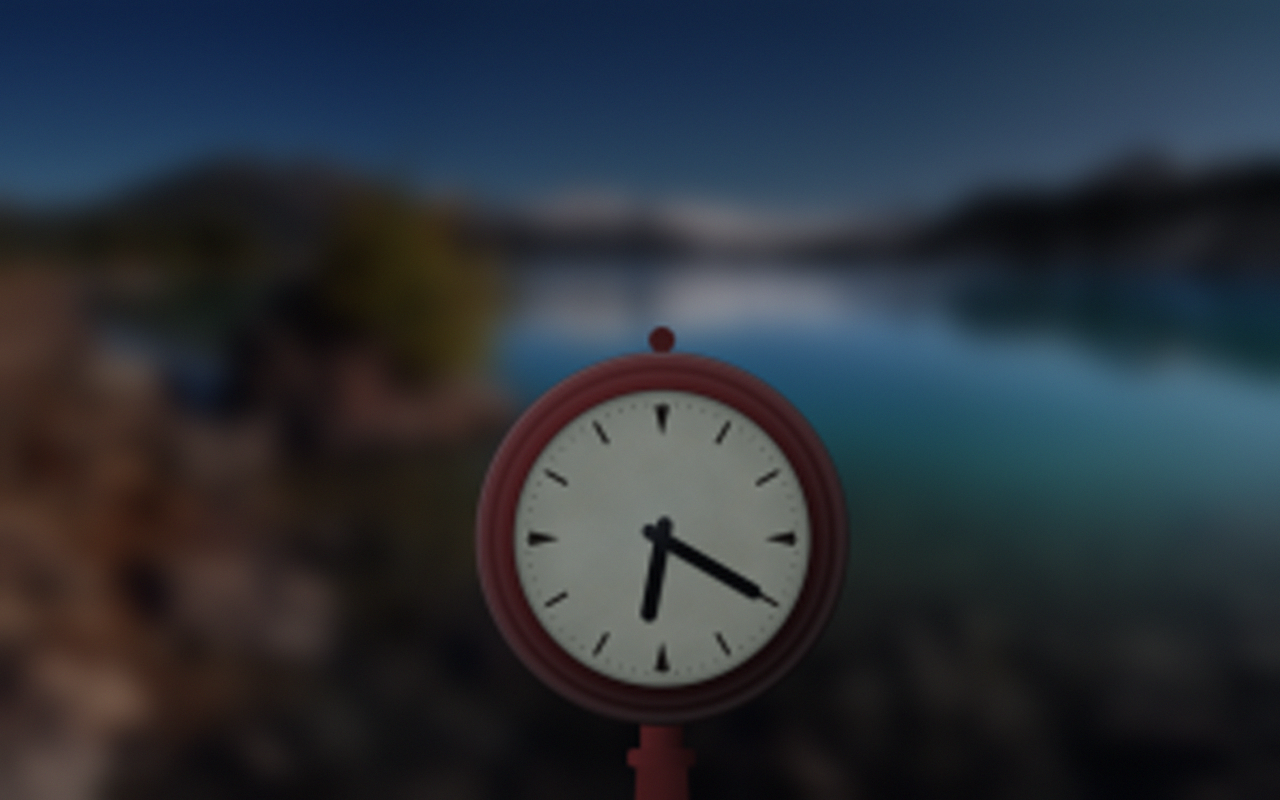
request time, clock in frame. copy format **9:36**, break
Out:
**6:20**
